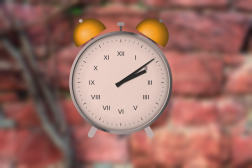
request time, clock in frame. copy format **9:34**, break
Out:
**2:09**
